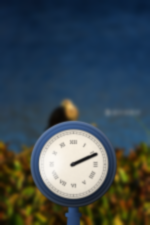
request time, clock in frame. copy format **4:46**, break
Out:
**2:11**
